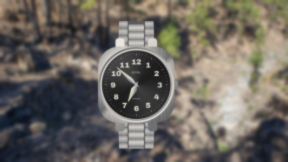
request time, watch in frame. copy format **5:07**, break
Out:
**6:52**
